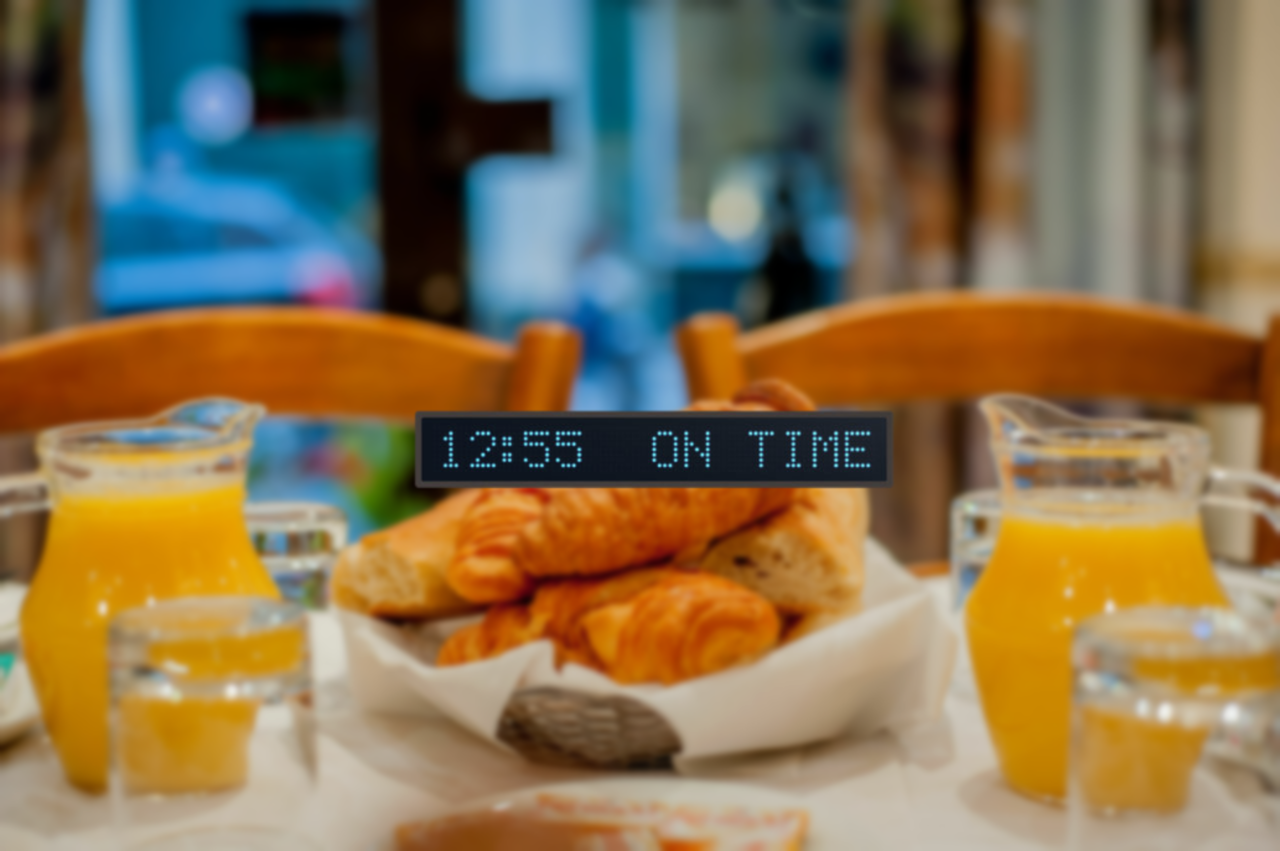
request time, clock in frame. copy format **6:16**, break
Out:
**12:55**
